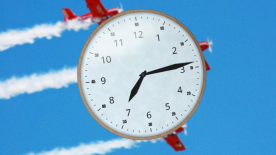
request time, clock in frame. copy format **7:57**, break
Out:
**7:14**
